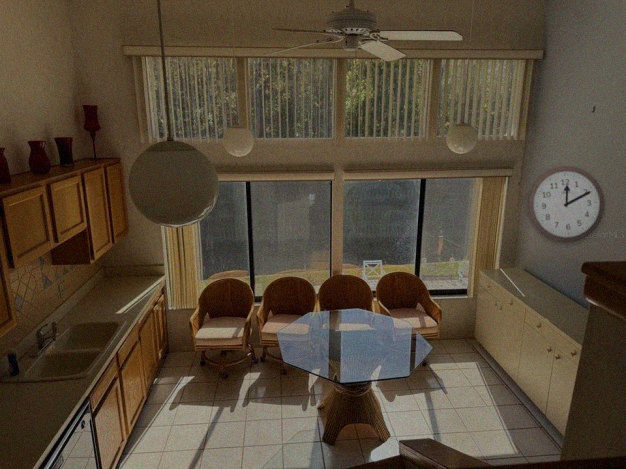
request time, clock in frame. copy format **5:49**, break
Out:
**12:11**
